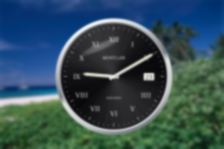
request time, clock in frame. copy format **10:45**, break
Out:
**9:10**
